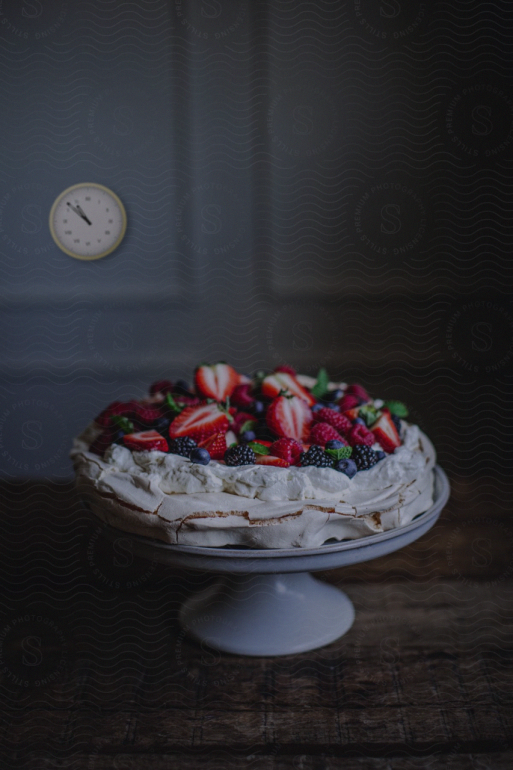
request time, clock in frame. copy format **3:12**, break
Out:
**10:52**
